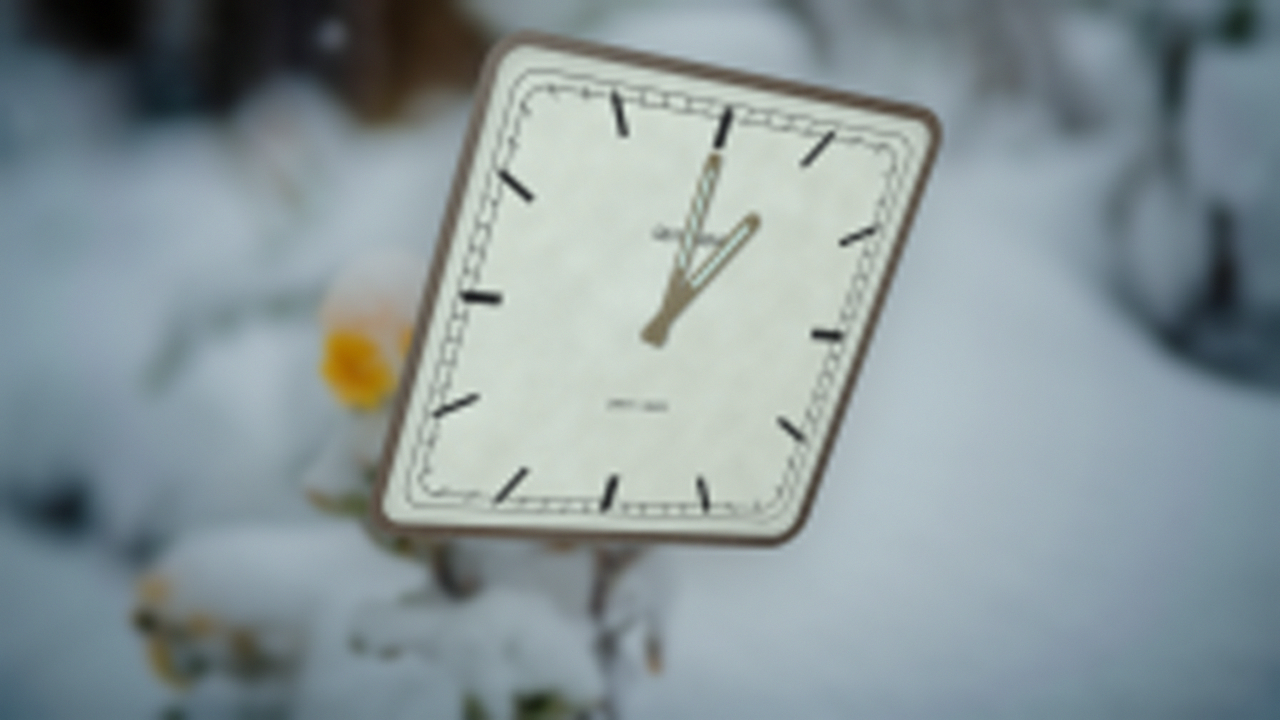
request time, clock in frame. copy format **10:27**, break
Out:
**1:00**
